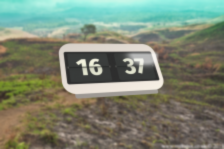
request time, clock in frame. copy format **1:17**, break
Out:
**16:37**
